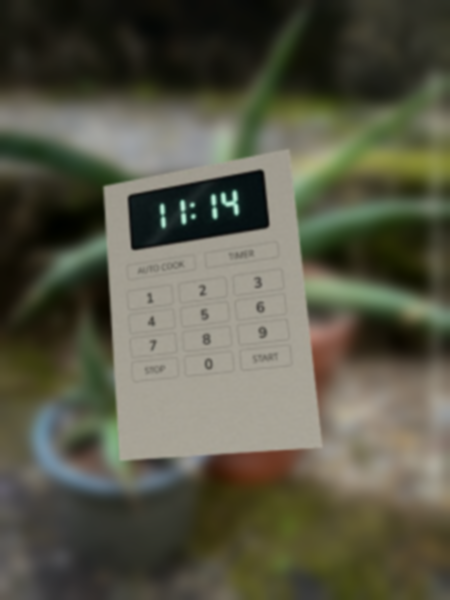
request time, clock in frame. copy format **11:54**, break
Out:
**11:14**
